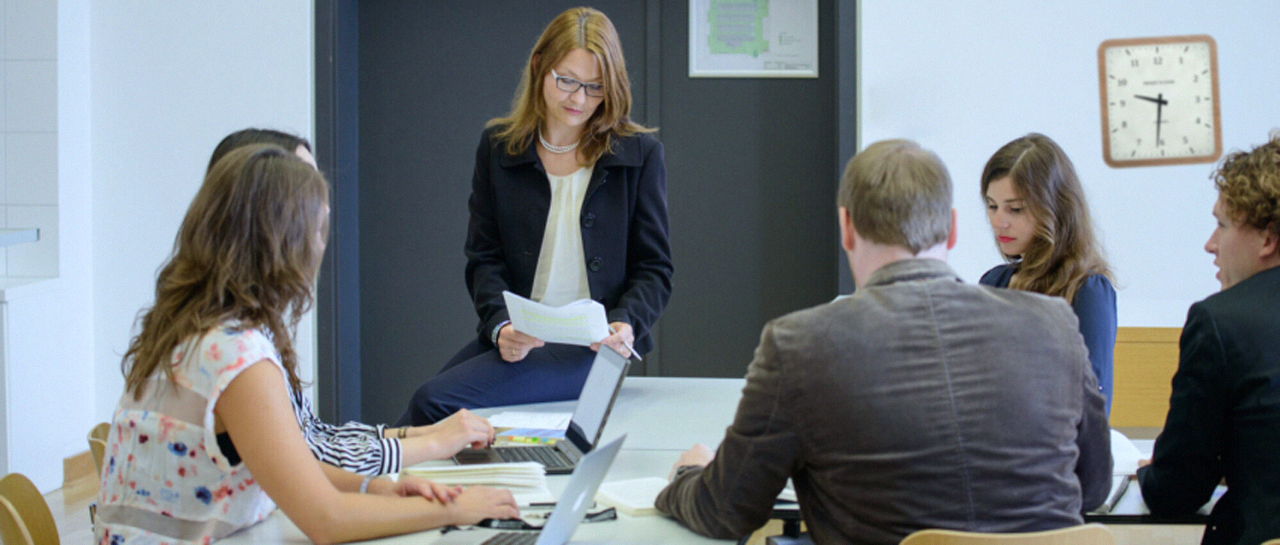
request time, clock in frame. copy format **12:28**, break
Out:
**9:31**
